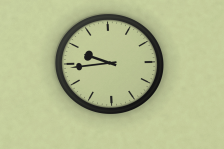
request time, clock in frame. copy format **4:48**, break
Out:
**9:44**
